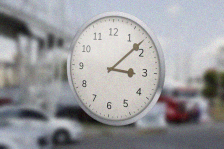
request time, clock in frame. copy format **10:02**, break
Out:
**3:08**
